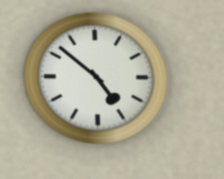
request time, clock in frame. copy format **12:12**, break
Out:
**4:52**
